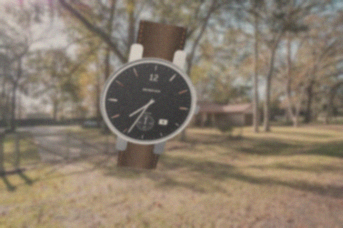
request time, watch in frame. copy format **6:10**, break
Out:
**7:34**
